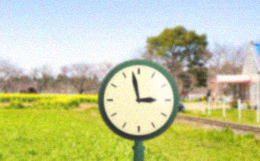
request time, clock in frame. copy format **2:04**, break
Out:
**2:58**
